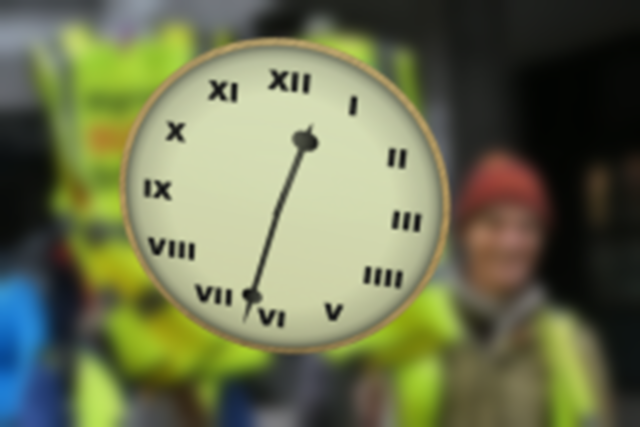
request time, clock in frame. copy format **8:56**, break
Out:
**12:32**
